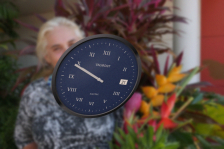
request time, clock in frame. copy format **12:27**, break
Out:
**9:49**
